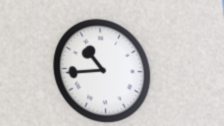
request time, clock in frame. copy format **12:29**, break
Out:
**10:44**
